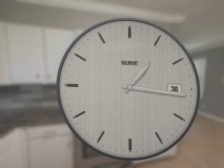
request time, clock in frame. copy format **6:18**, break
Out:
**1:16**
